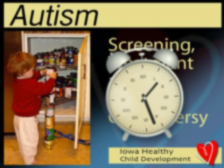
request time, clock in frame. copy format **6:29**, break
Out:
**1:27**
